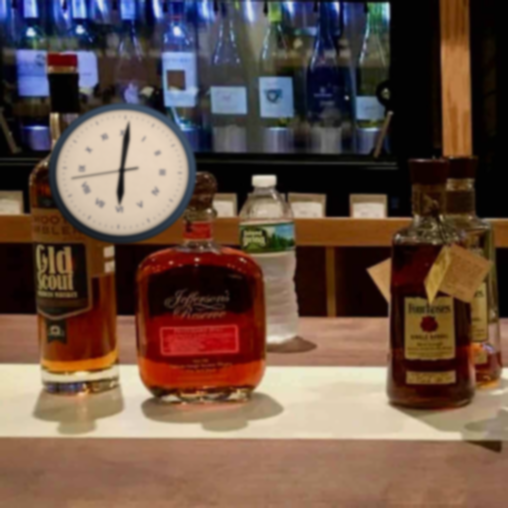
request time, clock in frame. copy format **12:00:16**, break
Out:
**6:00:43**
